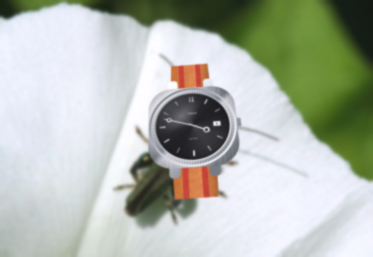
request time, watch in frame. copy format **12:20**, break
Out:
**3:48**
